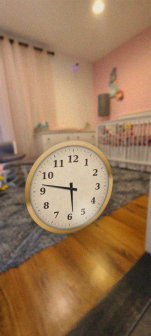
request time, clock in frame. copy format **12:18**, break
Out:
**5:47**
